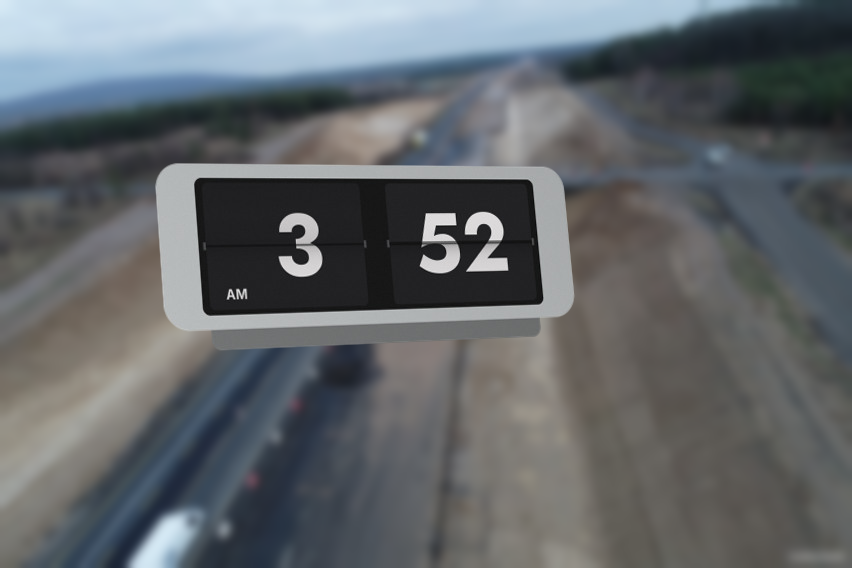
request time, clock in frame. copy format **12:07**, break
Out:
**3:52**
